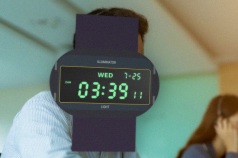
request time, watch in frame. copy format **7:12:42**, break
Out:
**3:39:11**
